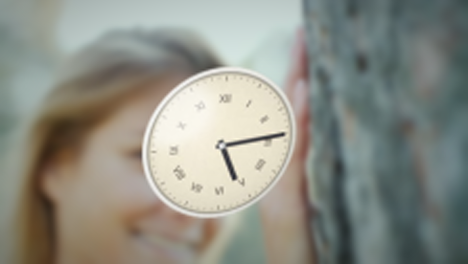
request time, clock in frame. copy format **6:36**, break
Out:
**5:14**
